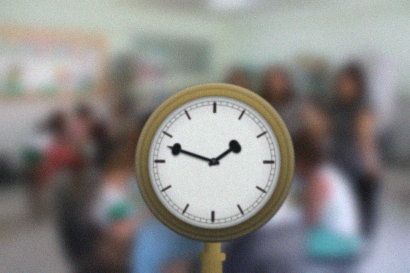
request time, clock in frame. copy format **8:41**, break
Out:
**1:48**
